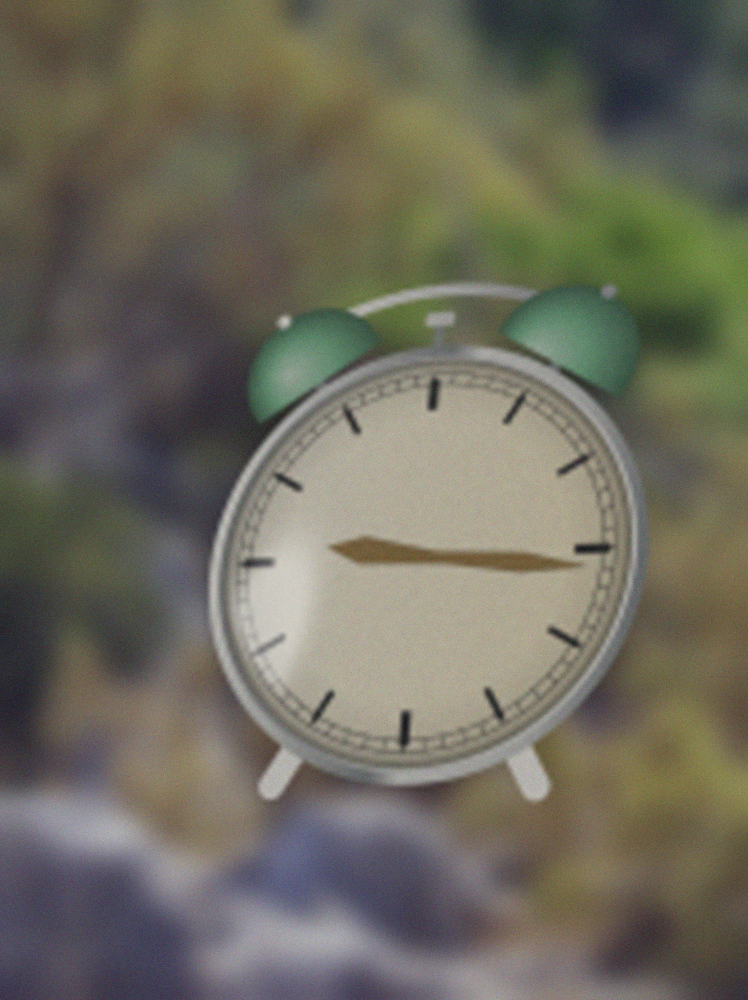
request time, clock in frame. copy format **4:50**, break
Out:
**9:16**
